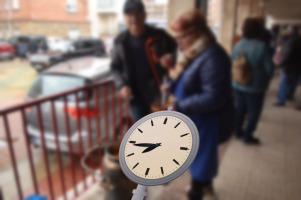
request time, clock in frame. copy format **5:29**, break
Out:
**7:44**
